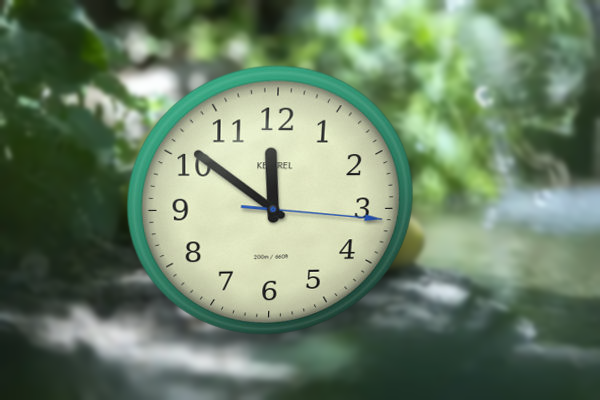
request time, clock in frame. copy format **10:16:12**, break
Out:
**11:51:16**
